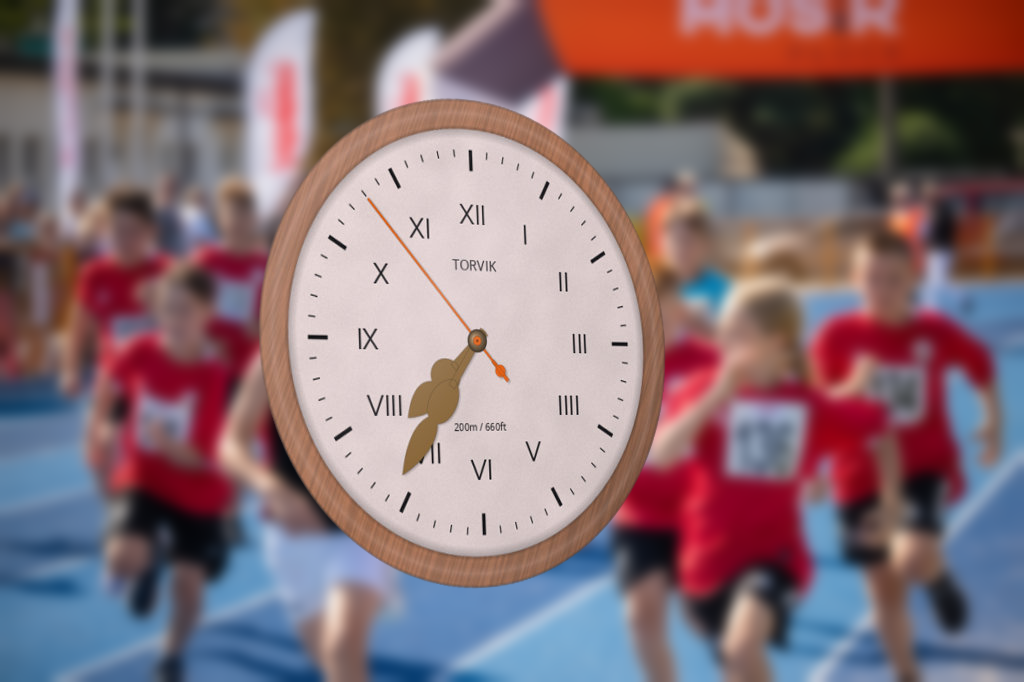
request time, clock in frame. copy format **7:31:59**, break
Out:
**7:35:53**
